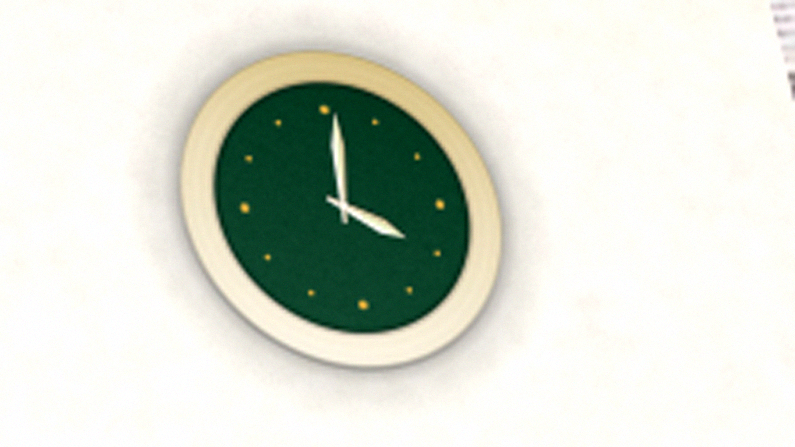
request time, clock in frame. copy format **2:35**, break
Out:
**4:01**
